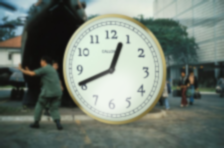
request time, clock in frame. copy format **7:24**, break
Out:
**12:41**
